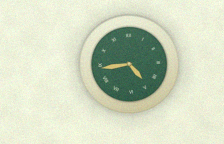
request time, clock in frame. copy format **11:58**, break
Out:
**4:44**
